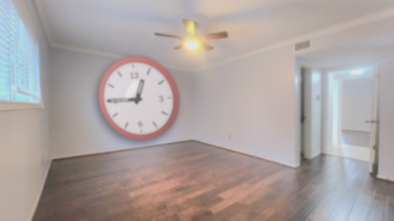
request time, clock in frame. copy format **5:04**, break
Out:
**12:45**
